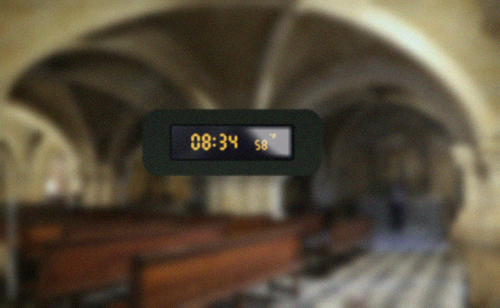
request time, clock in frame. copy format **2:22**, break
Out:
**8:34**
